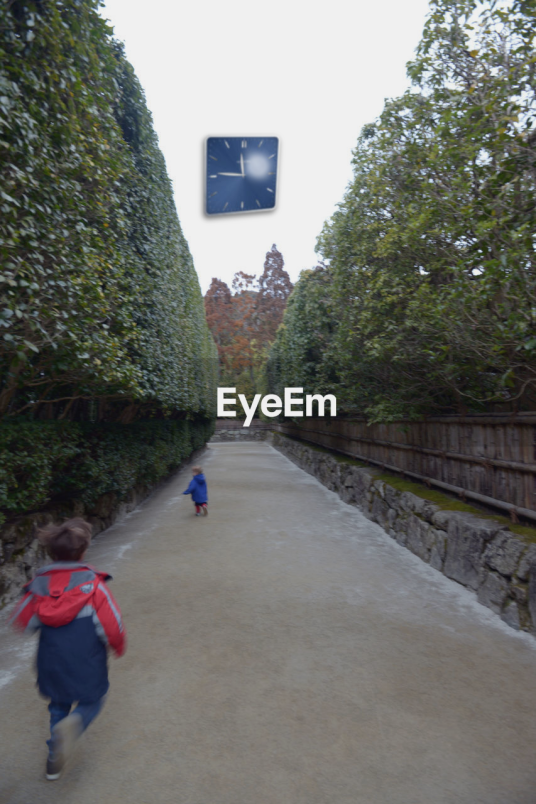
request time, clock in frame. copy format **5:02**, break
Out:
**11:46**
